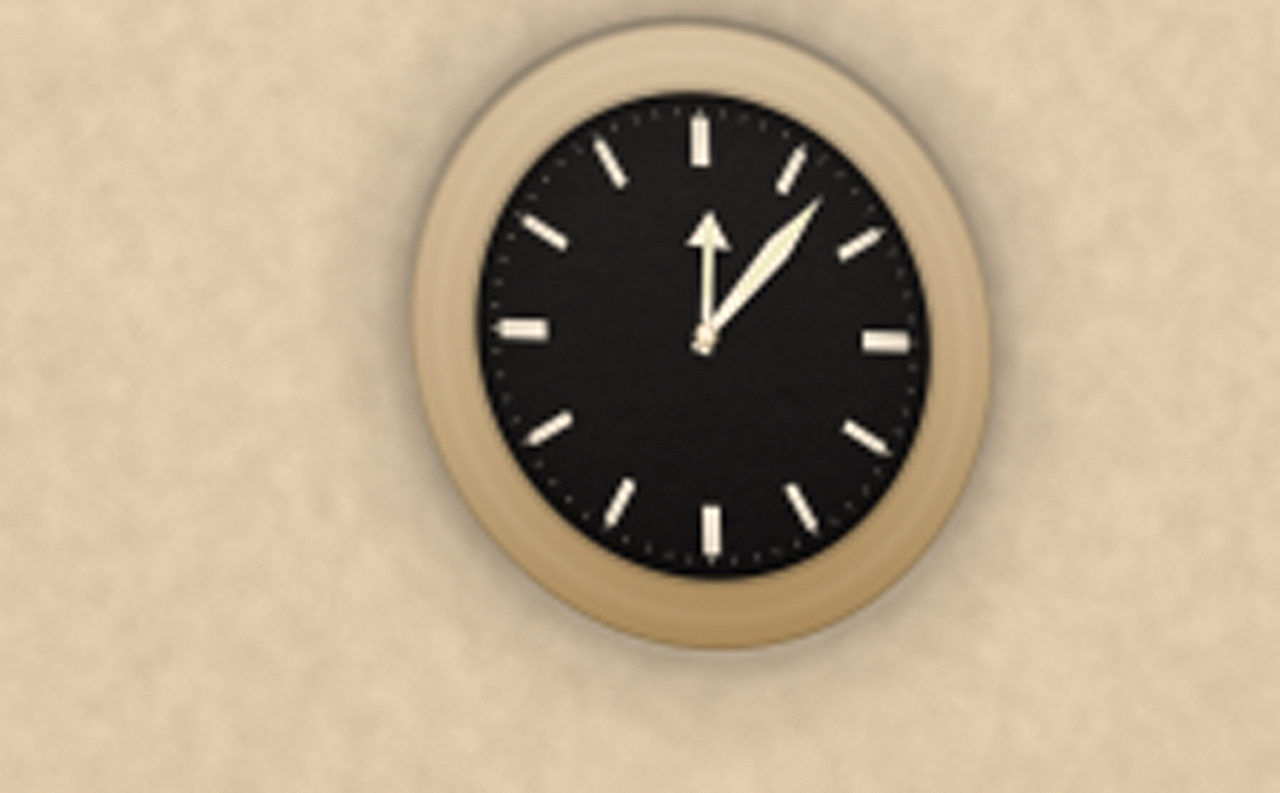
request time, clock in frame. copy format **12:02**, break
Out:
**12:07**
